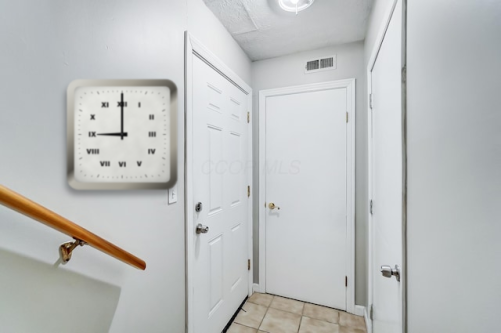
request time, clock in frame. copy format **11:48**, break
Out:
**9:00**
